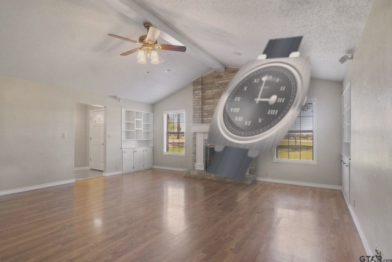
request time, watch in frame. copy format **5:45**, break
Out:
**2:59**
